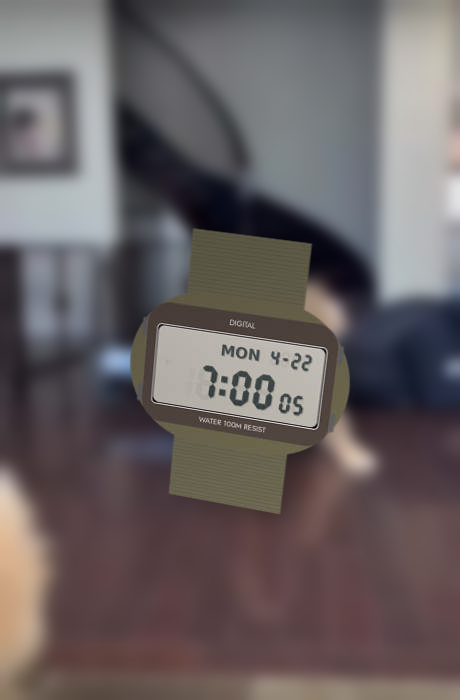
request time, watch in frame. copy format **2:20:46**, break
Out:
**7:00:05**
